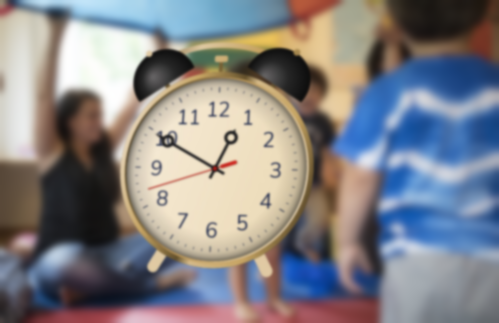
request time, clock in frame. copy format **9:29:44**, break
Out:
**12:49:42**
